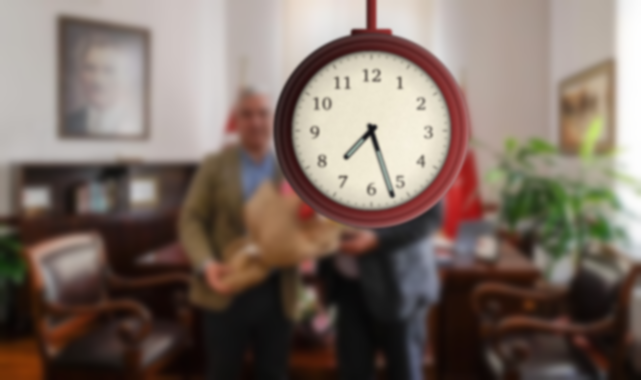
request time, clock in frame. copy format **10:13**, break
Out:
**7:27**
